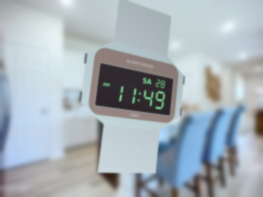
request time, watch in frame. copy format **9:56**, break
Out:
**11:49**
